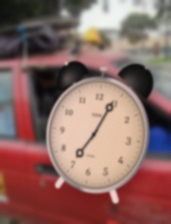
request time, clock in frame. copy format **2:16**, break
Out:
**7:04**
